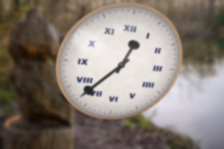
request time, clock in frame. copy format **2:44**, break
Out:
**12:37**
